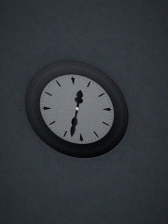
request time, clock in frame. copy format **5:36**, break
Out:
**12:33**
